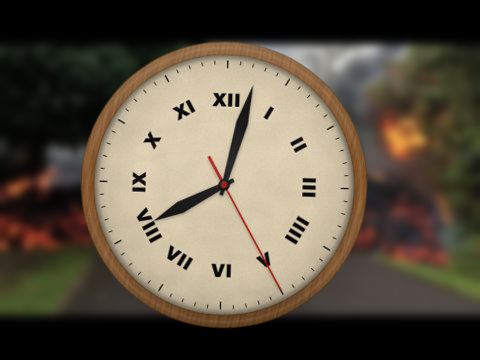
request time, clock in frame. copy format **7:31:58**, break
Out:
**8:02:25**
